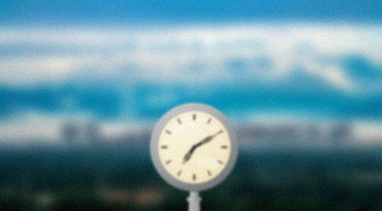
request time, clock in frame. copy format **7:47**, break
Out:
**7:10**
